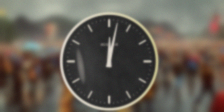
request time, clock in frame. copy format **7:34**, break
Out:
**12:02**
